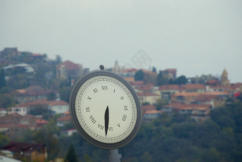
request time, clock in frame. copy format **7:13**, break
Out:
**6:32**
